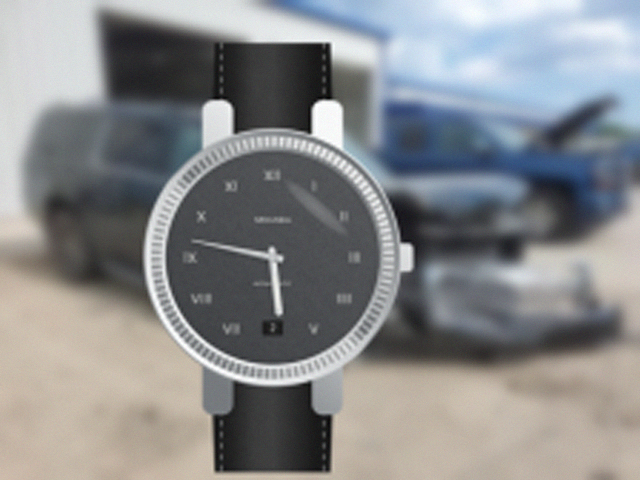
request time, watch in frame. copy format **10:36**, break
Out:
**5:47**
